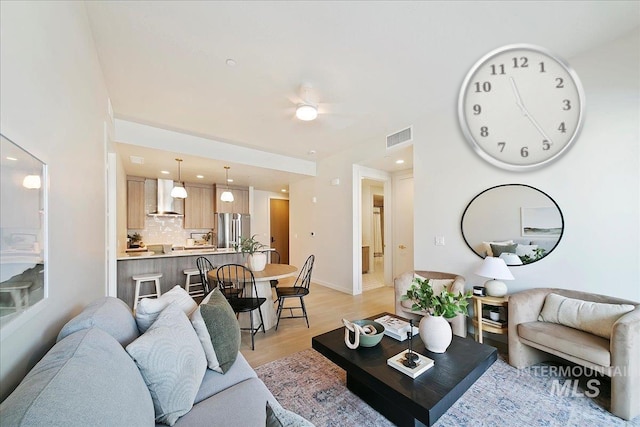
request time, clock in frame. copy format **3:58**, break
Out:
**11:24**
